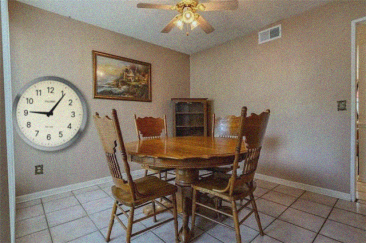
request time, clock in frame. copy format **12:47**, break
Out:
**9:06**
